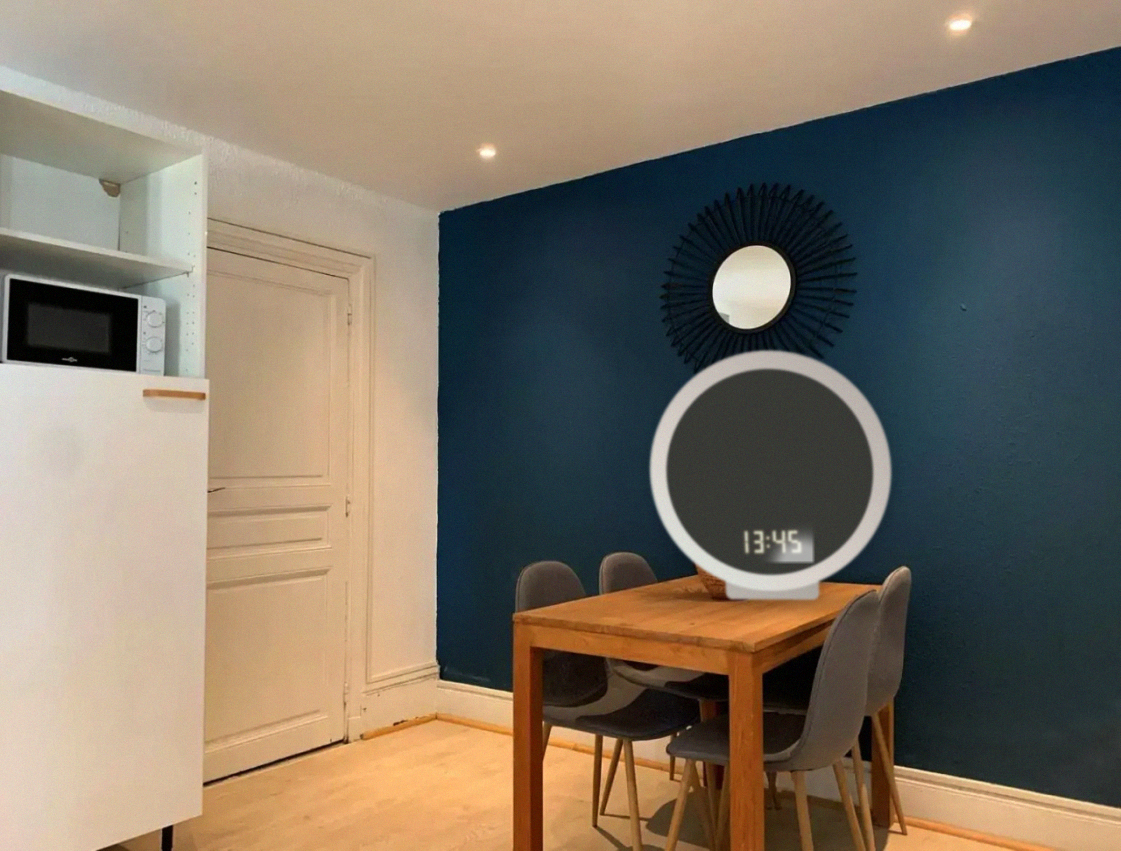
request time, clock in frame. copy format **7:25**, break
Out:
**13:45**
